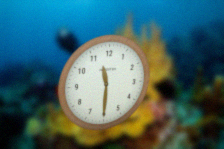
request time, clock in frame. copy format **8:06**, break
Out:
**11:30**
